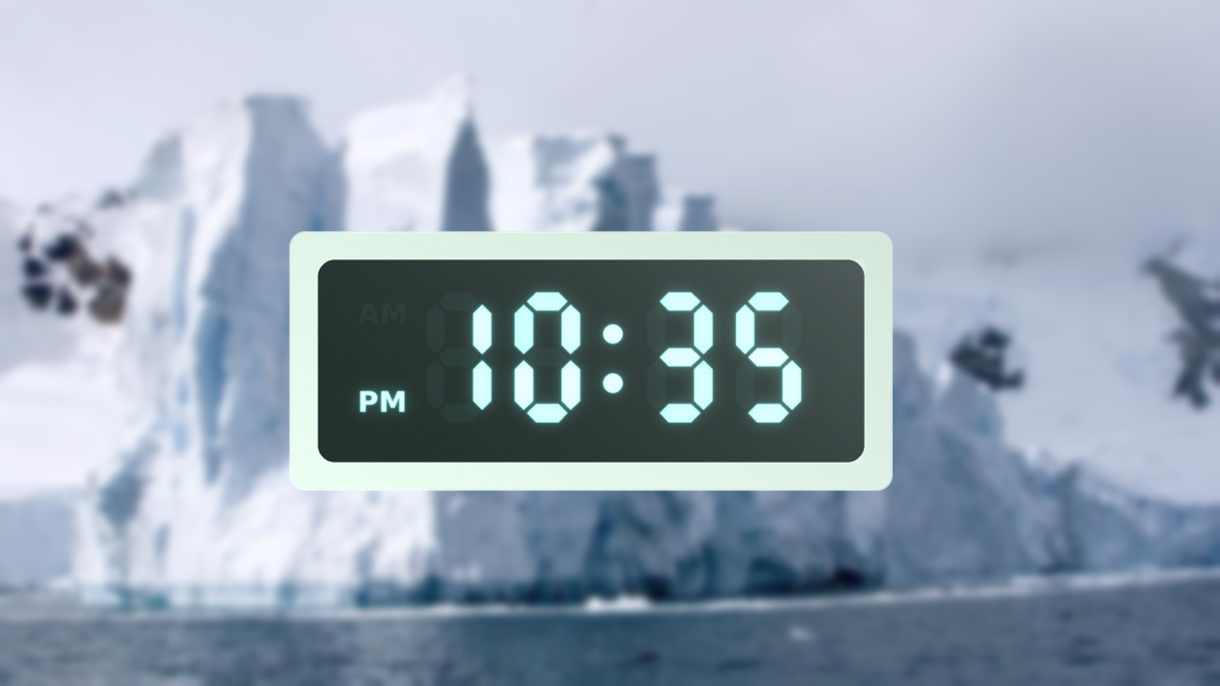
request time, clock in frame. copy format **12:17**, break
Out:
**10:35**
